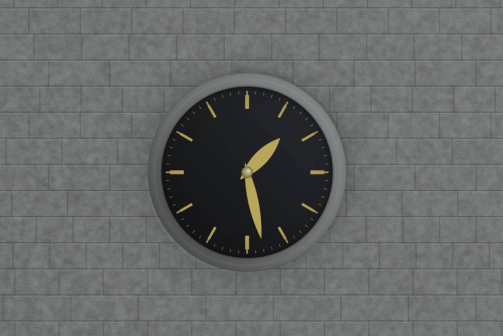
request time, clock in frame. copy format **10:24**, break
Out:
**1:28**
